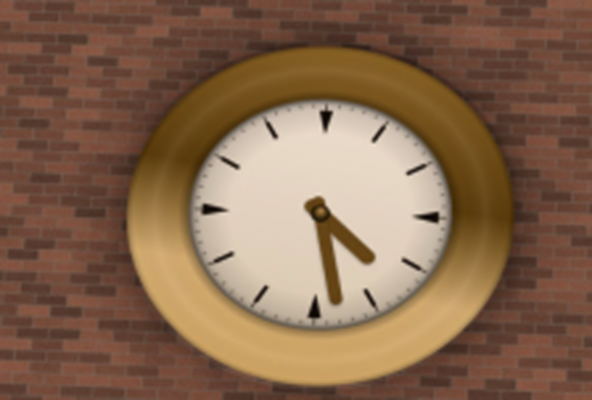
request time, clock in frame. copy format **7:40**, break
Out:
**4:28**
